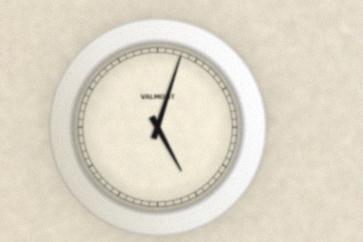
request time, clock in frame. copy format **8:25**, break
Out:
**5:03**
